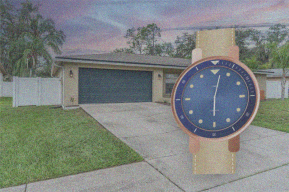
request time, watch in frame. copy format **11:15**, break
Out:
**6:02**
